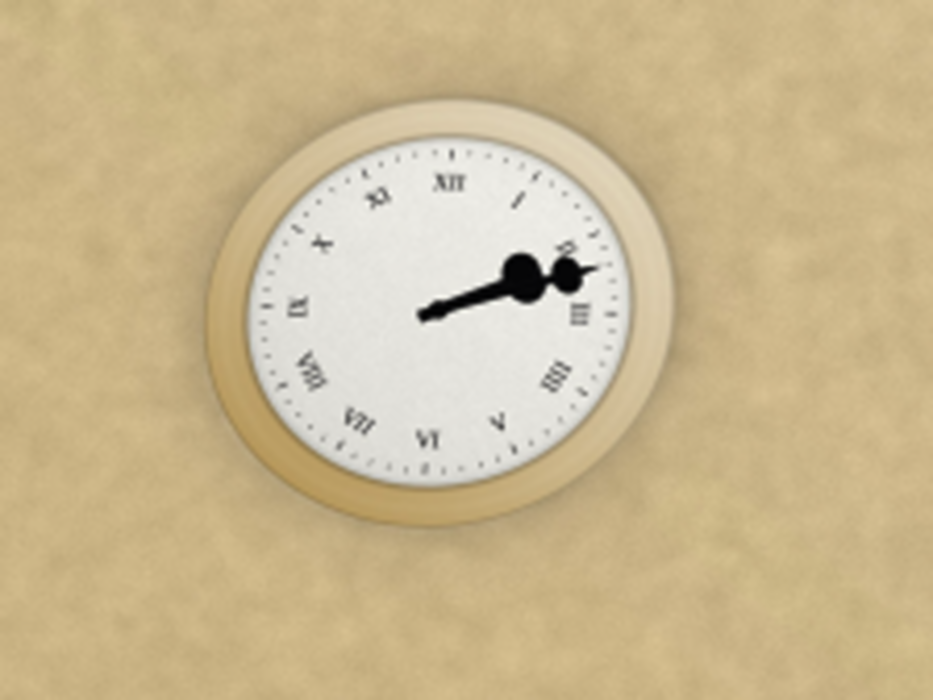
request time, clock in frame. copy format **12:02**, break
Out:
**2:12**
